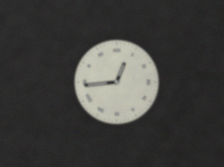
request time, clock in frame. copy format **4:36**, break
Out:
**12:44**
